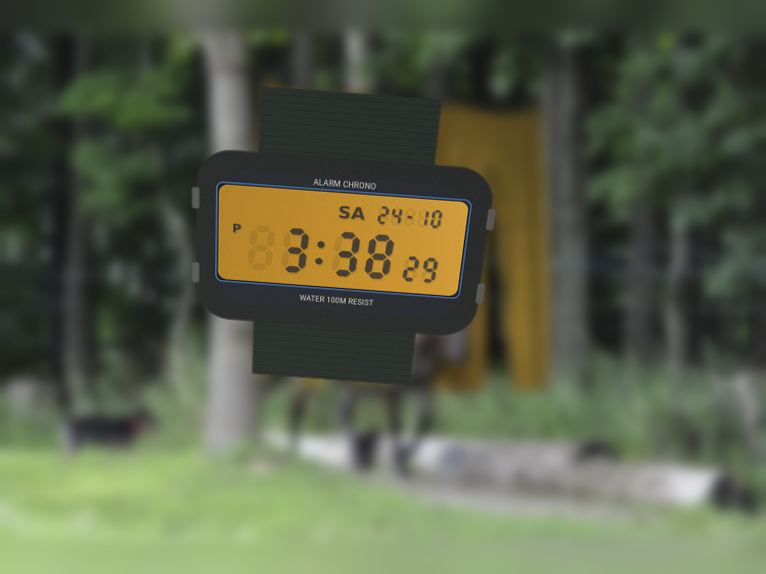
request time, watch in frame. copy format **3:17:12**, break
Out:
**3:38:29**
